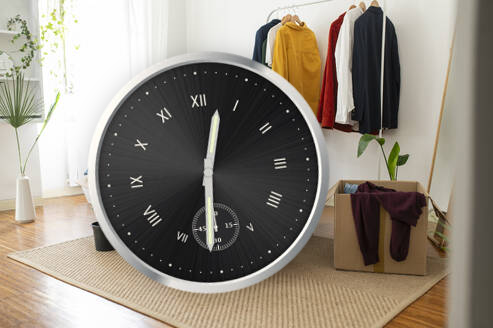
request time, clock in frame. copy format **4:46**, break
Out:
**12:31**
